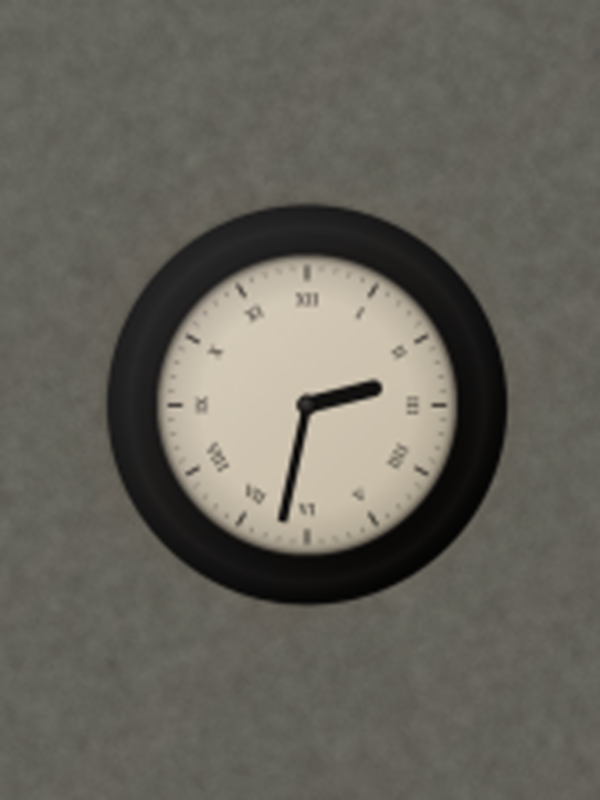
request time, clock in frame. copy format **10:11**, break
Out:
**2:32**
